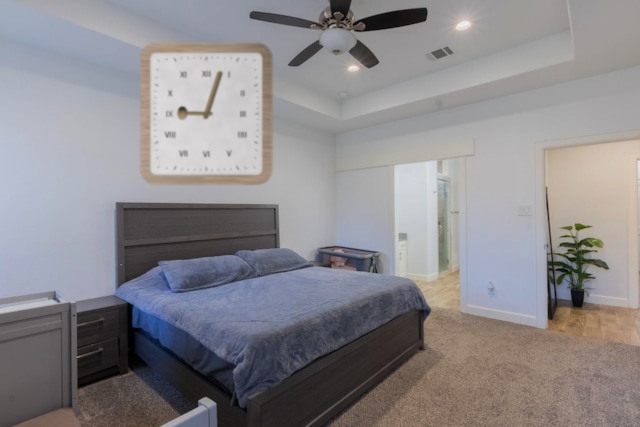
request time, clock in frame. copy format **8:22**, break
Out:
**9:03**
